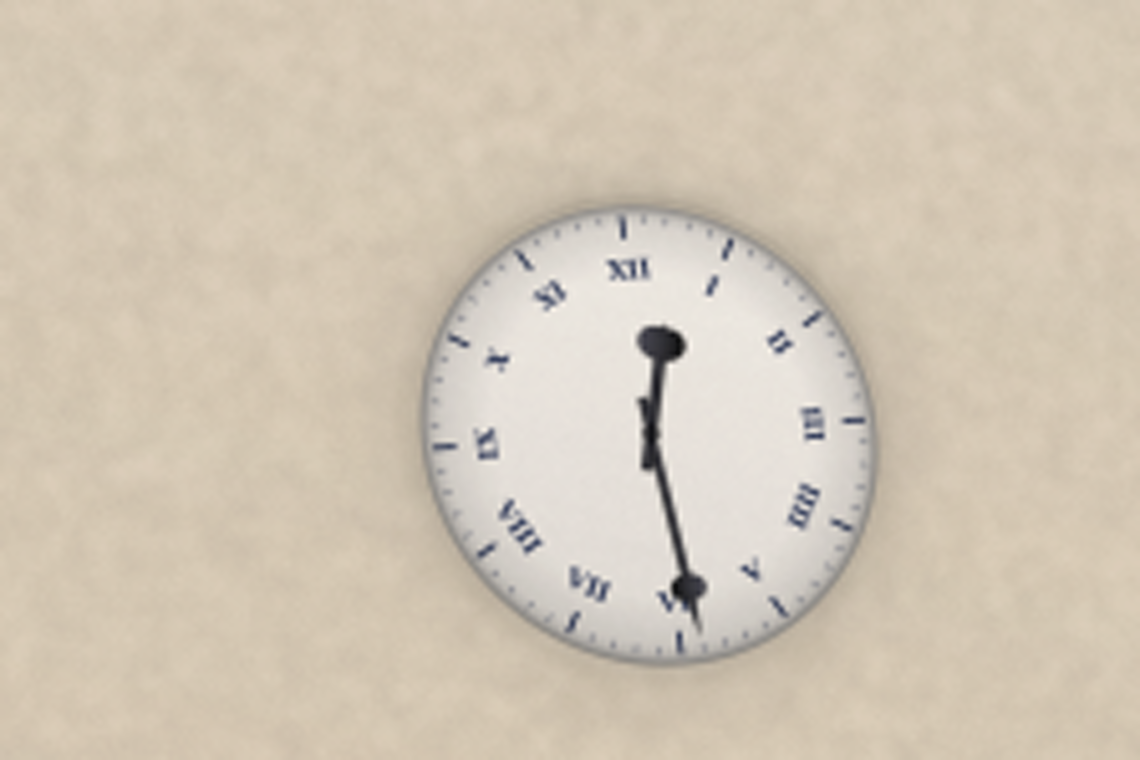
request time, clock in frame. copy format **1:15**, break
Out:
**12:29**
